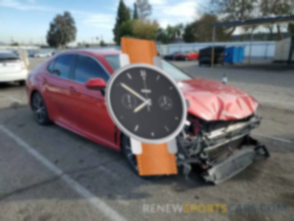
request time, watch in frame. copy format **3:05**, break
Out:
**7:51**
